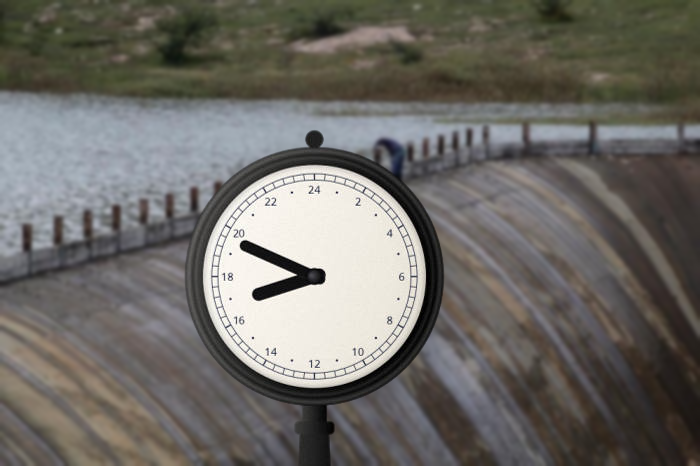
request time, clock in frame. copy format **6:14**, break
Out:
**16:49**
